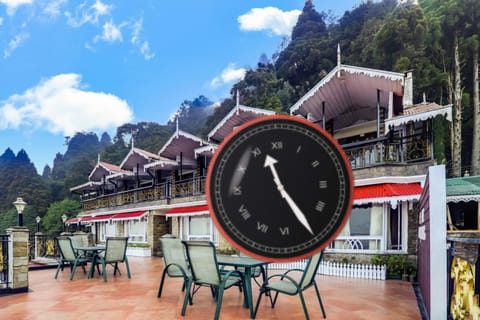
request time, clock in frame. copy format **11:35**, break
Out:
**11:25**
